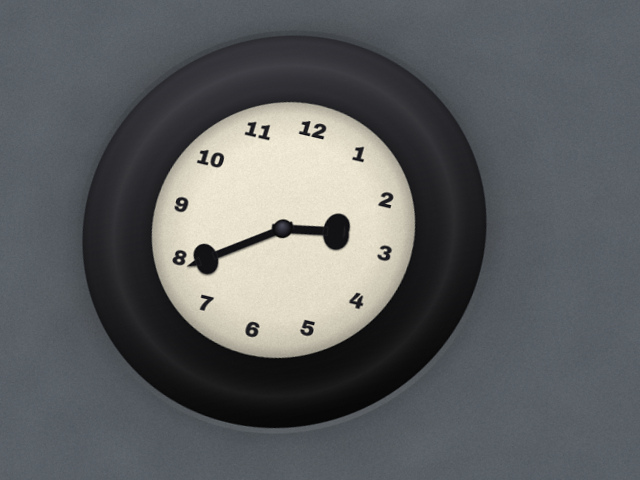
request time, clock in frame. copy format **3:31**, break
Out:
**2:39**
